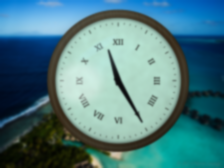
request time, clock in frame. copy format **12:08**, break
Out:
**11:25**
